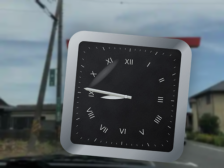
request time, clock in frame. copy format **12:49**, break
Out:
**8:46**
